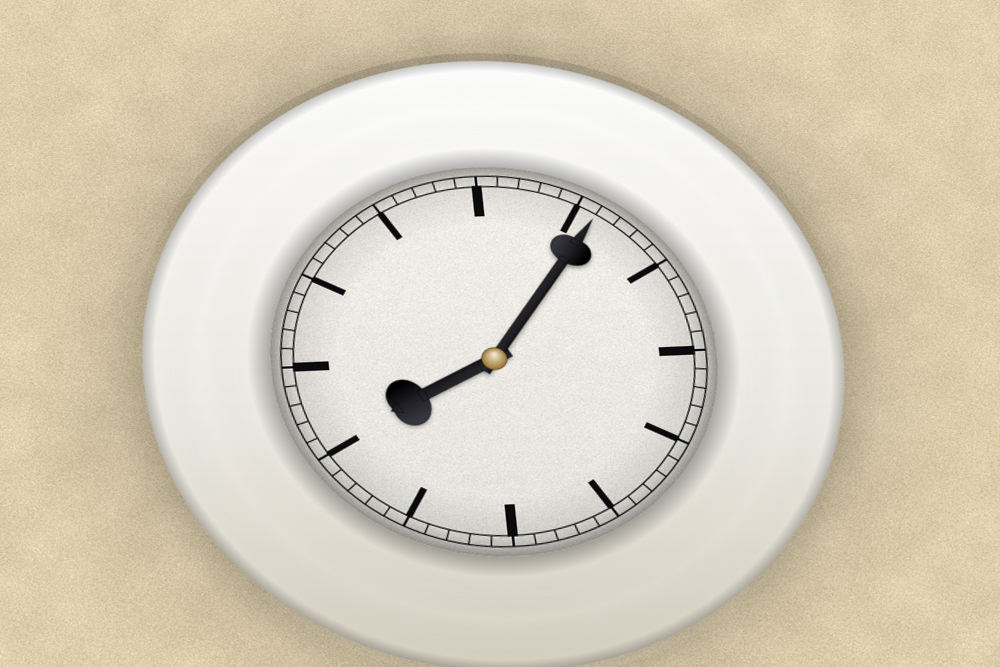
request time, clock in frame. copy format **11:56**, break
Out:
**8:06**
